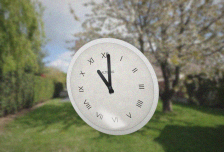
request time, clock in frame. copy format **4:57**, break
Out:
**11:01**
